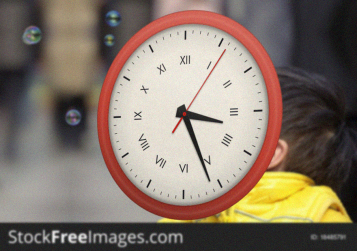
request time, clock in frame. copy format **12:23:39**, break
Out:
**3:26:06**
